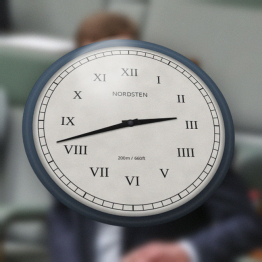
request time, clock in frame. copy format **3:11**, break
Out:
**2:42**
